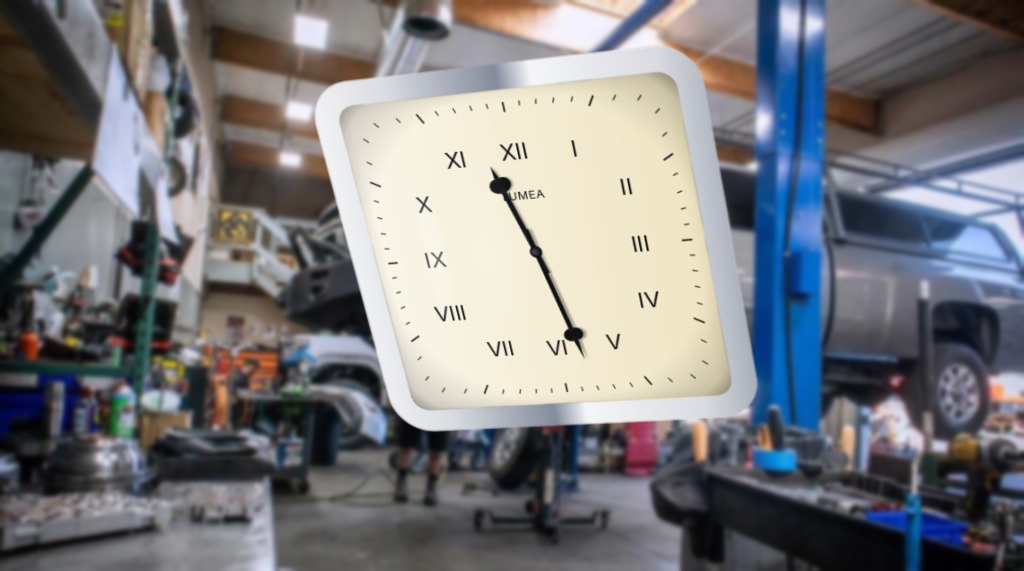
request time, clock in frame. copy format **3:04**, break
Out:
**11:28**
